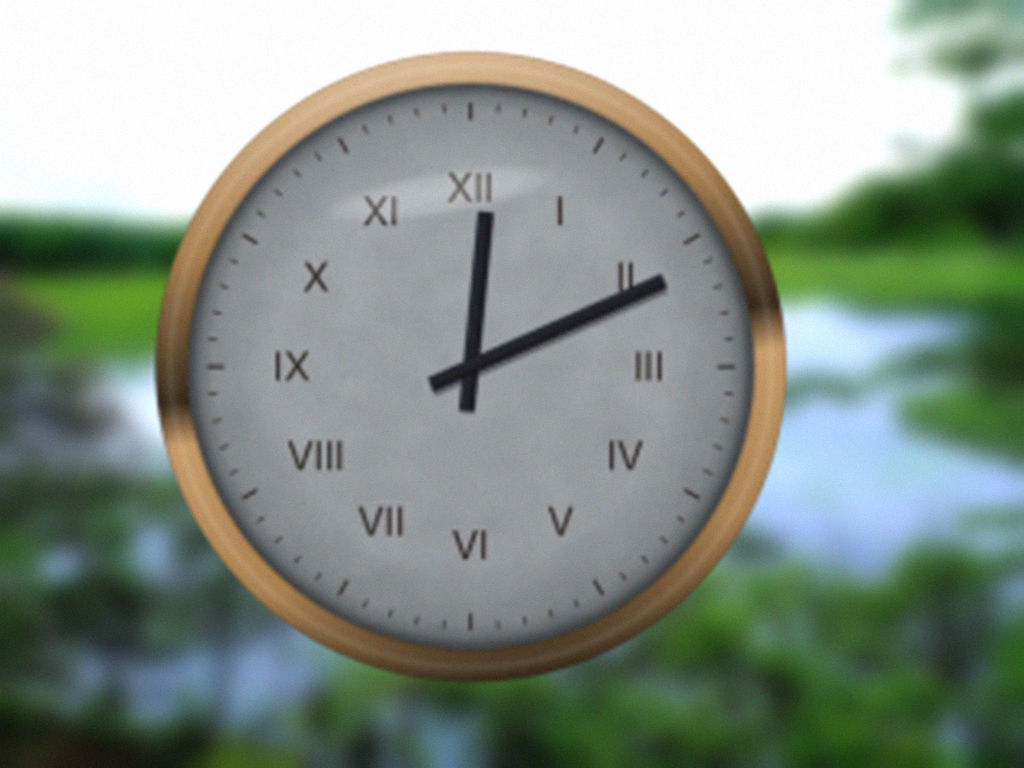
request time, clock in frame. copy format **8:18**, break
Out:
**12:11**
